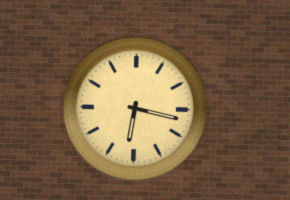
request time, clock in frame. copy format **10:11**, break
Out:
**6:17**
